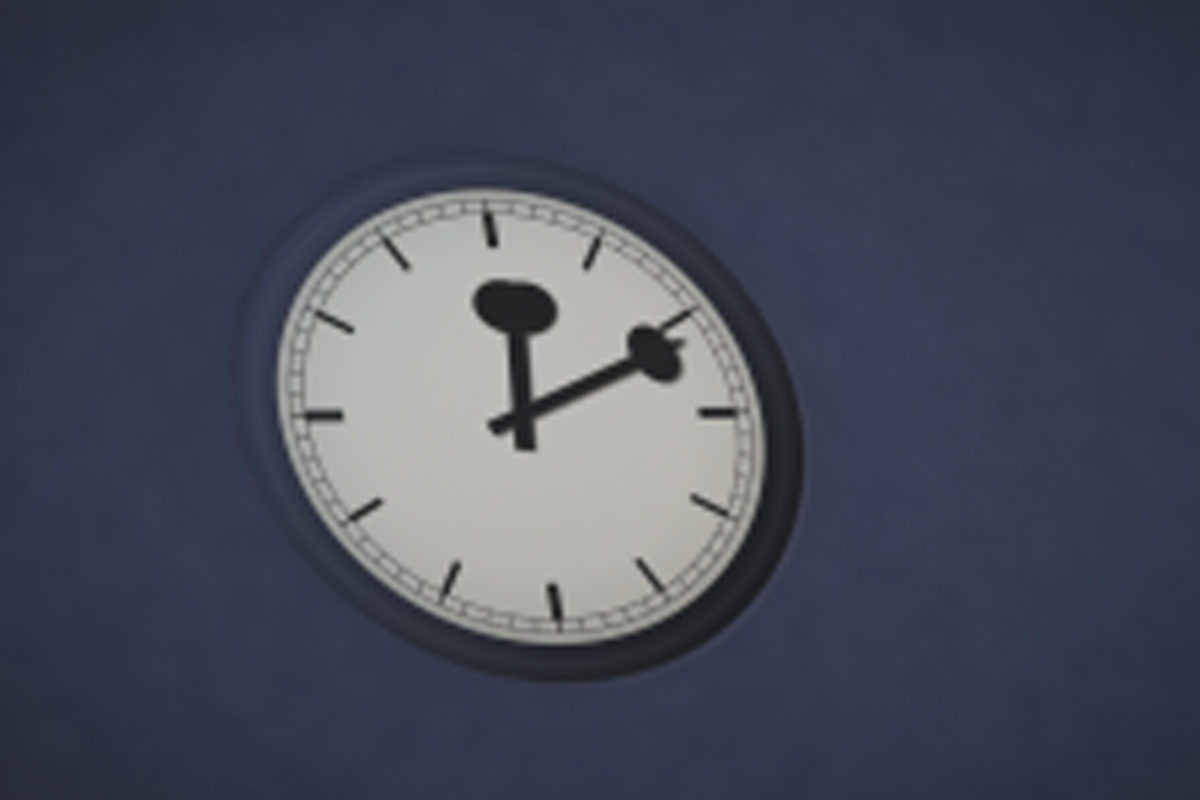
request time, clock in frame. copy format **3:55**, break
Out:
**12:11**
